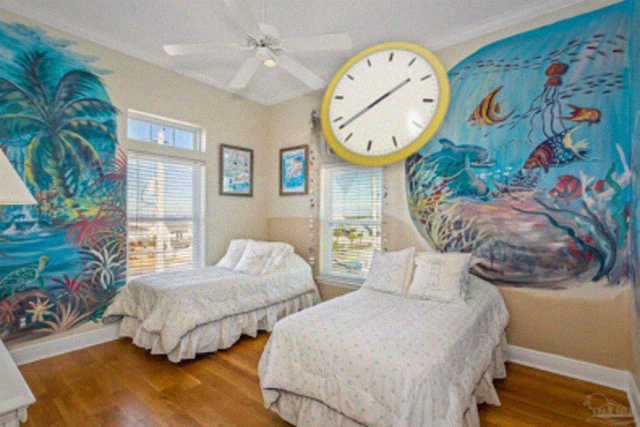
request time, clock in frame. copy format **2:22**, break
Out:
**1:38**
